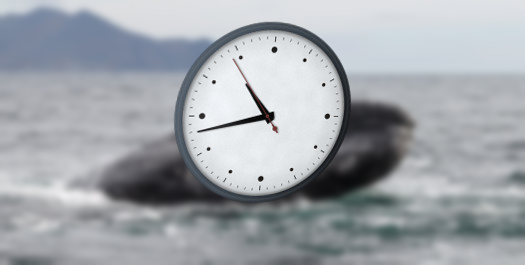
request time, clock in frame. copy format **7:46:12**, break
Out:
**10:42:54**
